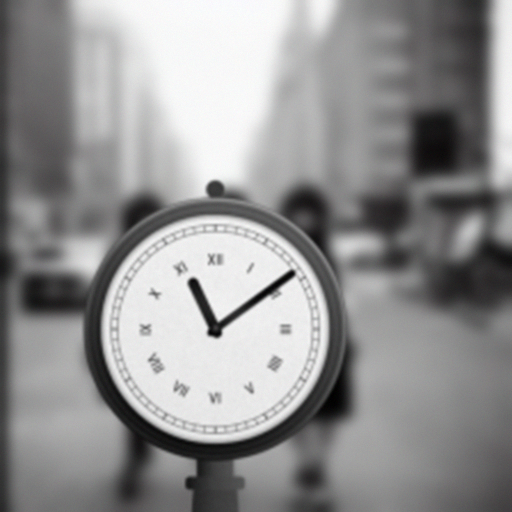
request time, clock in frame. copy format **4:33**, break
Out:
**11:09**
